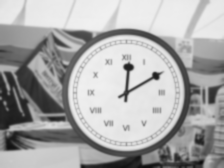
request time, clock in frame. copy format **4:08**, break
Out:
**12:10**
